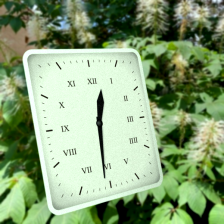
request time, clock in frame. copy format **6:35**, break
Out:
**12:31**
